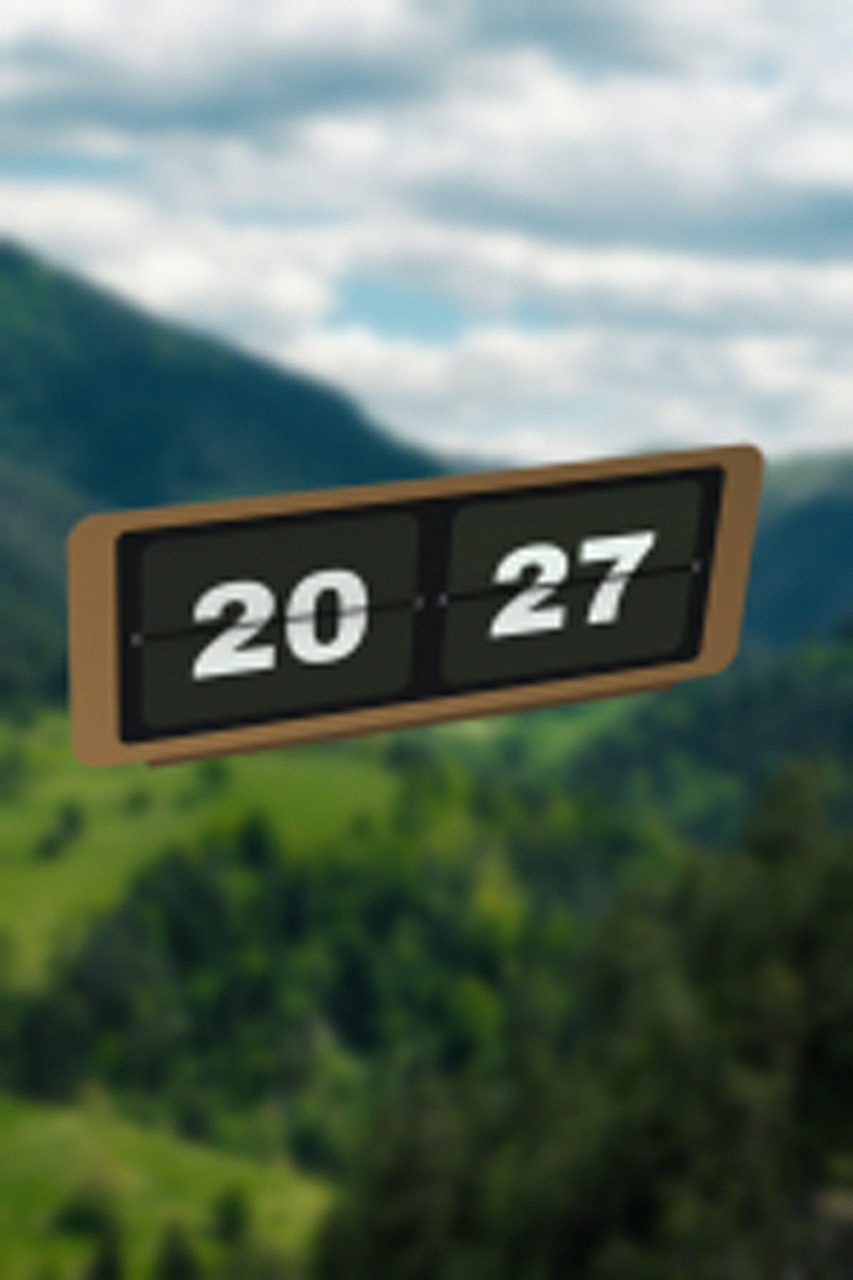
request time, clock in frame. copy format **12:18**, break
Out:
**20:27**
